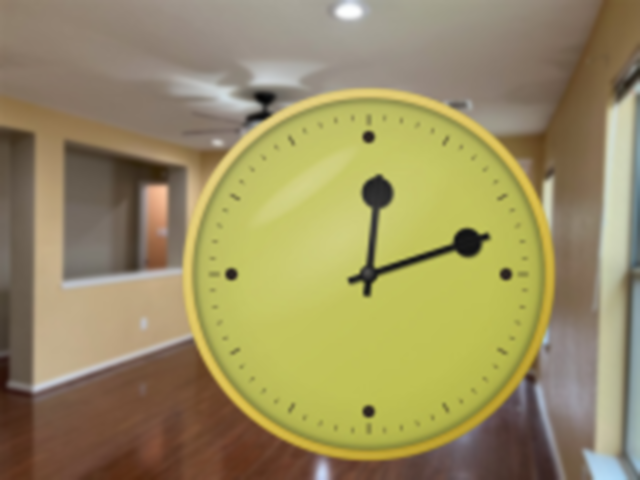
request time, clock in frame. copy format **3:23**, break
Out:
**12:12**
